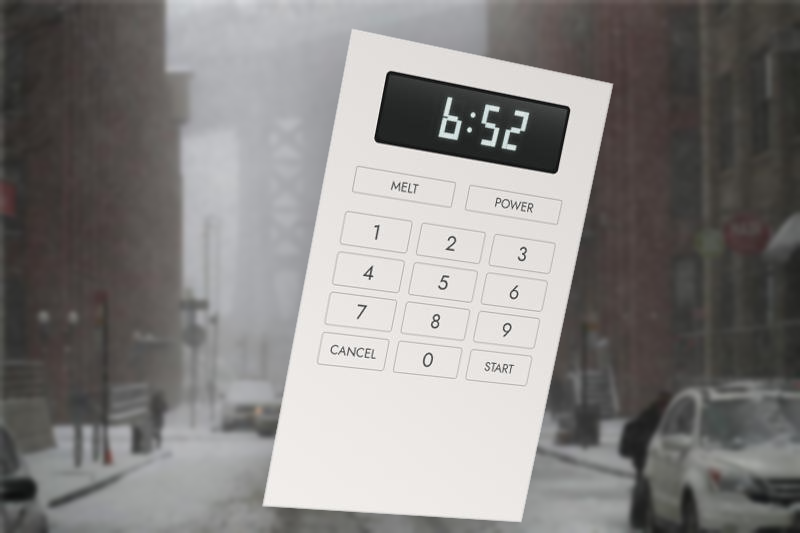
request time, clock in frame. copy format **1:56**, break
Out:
**6:52**
